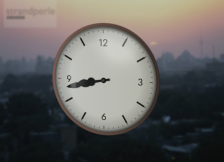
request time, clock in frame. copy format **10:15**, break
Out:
**8:43**
